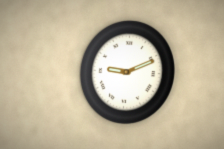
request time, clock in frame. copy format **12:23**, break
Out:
**9:11**
